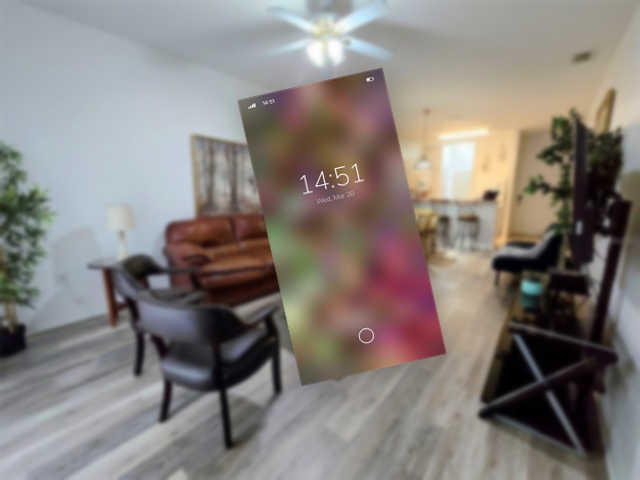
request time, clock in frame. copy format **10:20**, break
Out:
**14:51**
